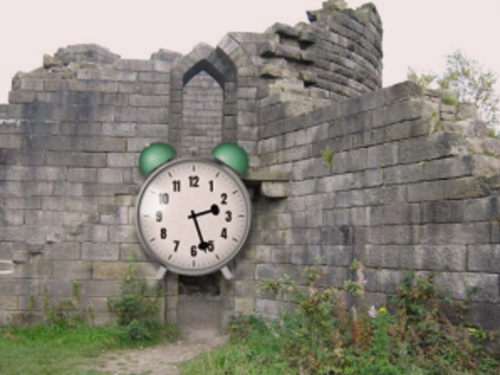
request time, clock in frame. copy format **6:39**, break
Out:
**2:27**
